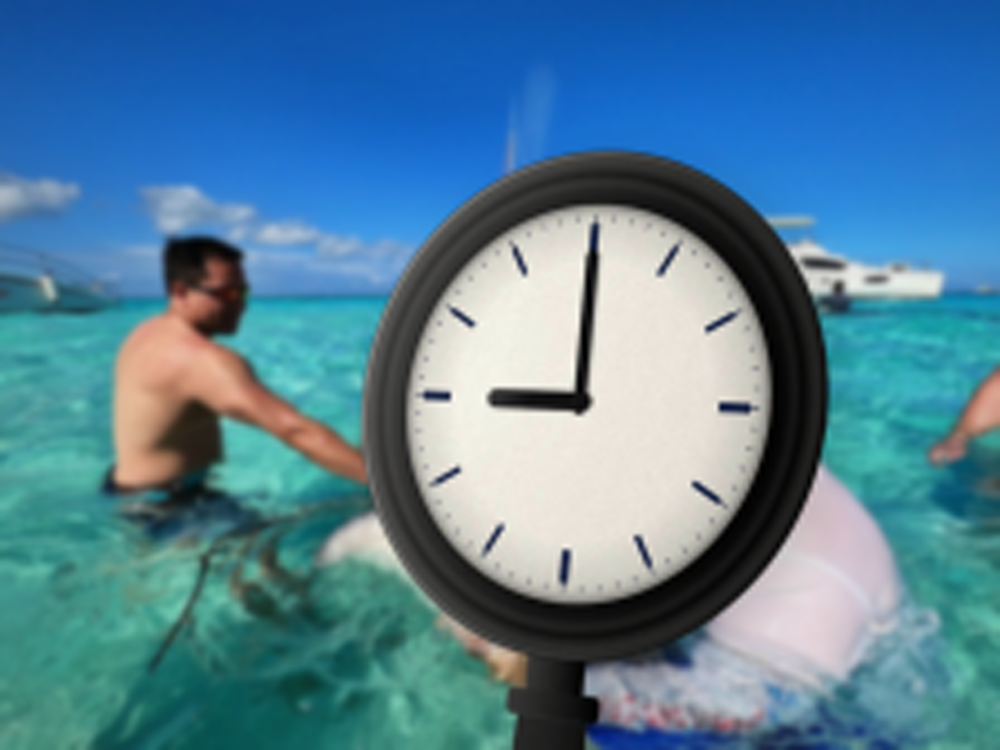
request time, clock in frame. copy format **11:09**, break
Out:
**9:00**
